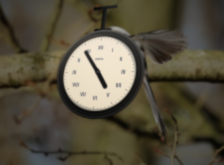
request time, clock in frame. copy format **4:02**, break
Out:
**4:54**
